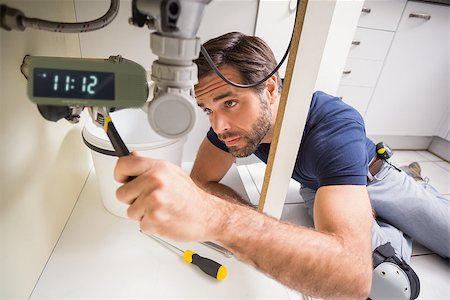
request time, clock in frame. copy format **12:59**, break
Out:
**11:12**
